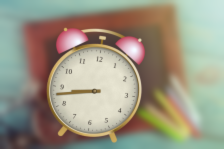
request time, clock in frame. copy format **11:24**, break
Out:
**8:43**
